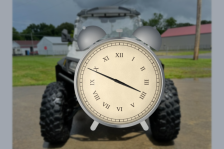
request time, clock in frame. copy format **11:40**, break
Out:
**3:49**
